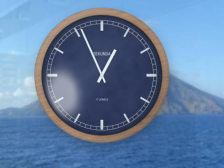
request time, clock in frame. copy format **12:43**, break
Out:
**12:56**
